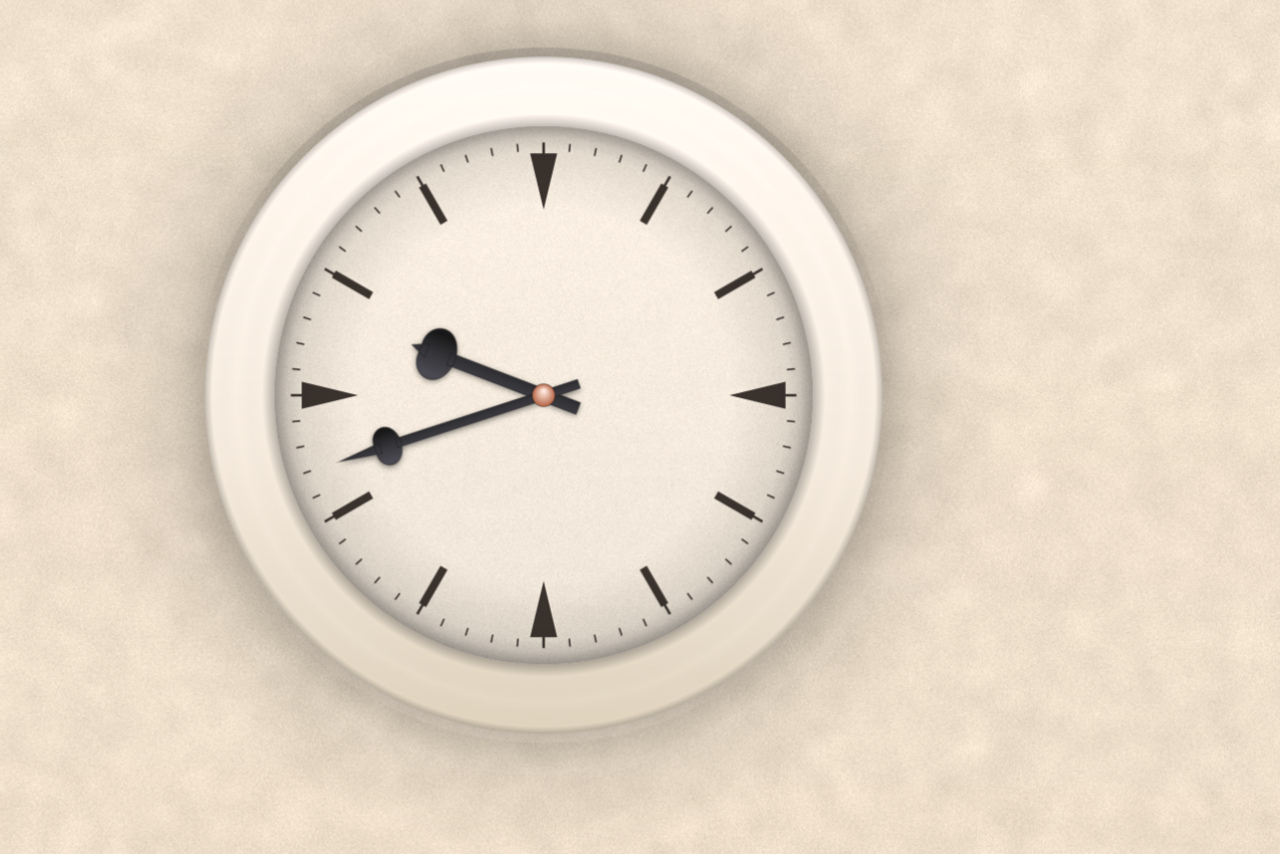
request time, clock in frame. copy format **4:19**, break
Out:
**9:42**
